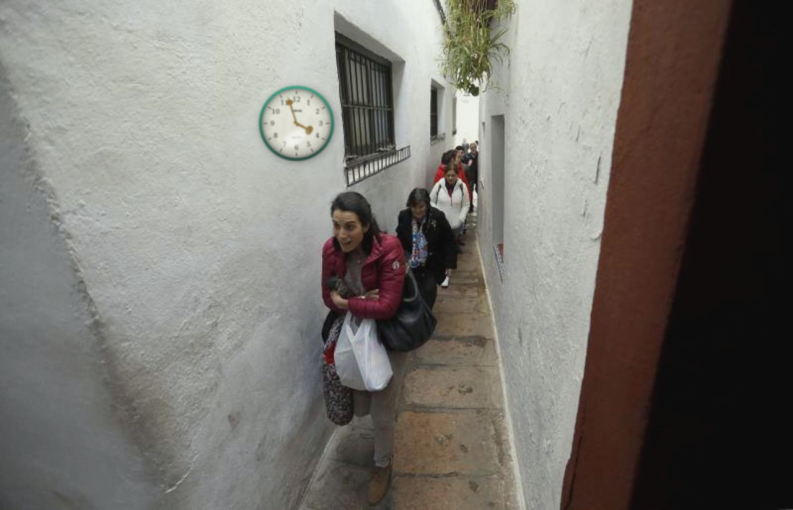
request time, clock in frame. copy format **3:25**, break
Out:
**3:57**
